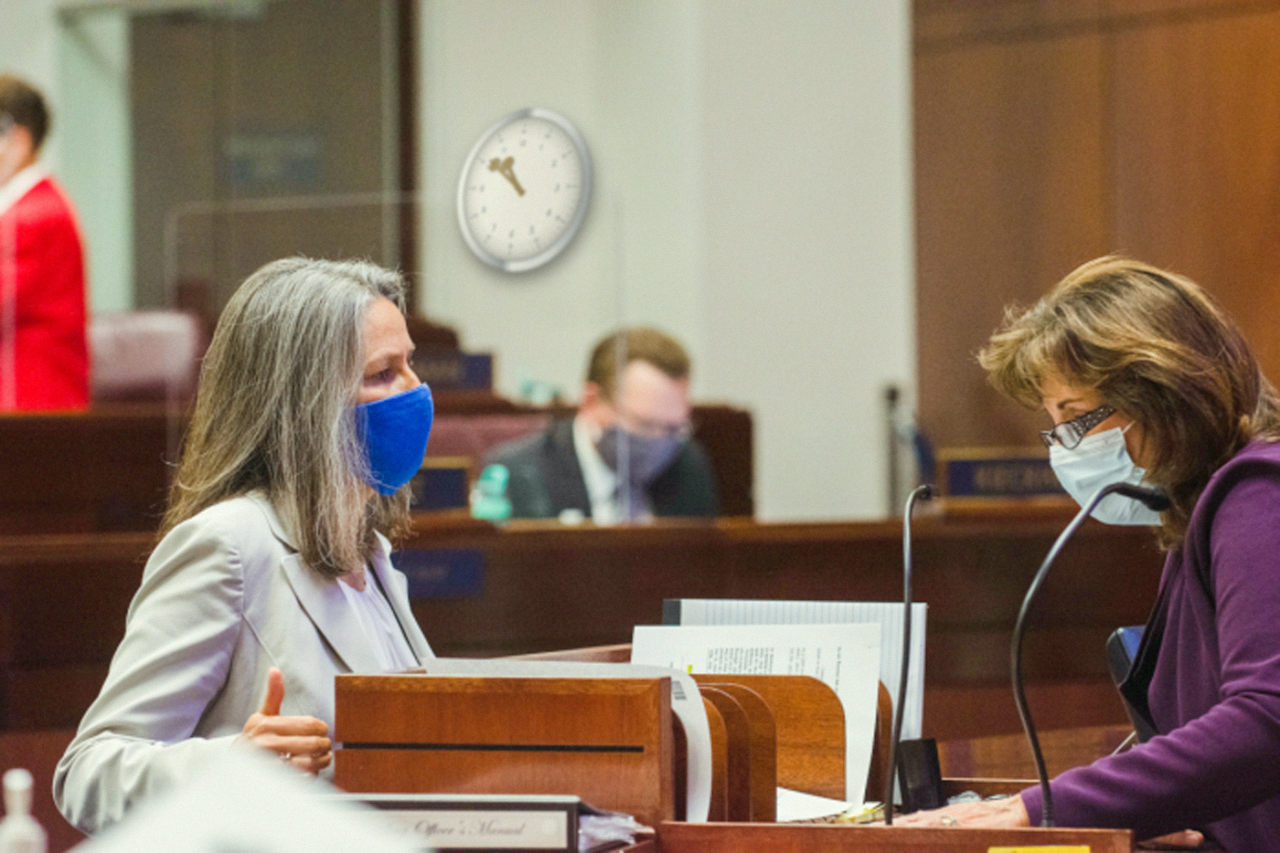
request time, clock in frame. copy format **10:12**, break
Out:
**10:51**
